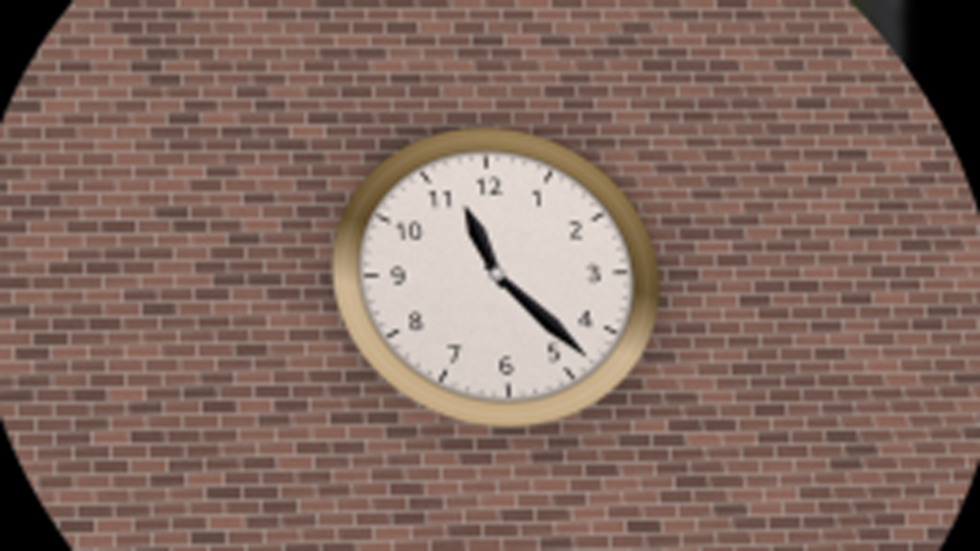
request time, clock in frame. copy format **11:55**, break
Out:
**11:23**
